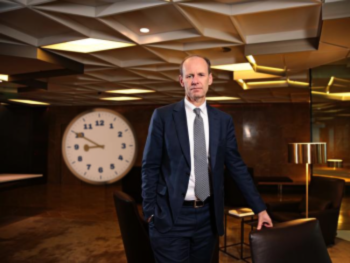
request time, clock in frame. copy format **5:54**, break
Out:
**8:50**
